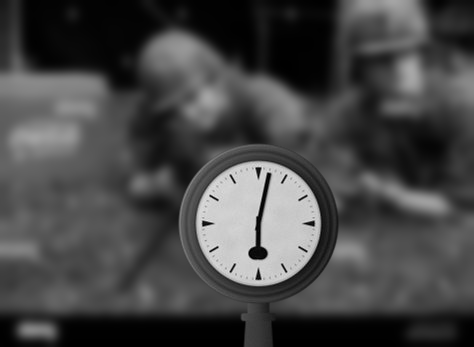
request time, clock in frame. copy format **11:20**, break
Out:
**6:02**
